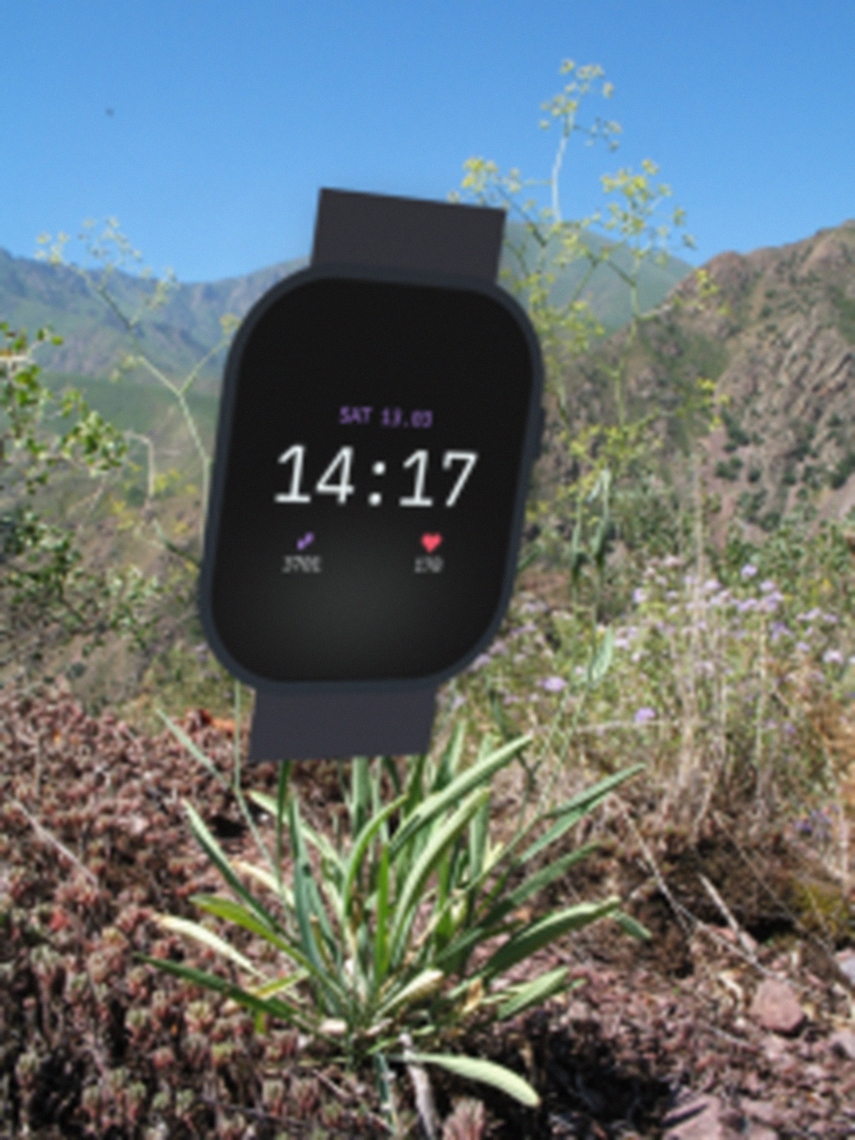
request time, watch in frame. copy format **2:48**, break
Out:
**14:17**
